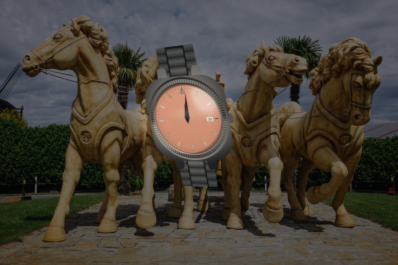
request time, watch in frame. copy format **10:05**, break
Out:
**12:01**
